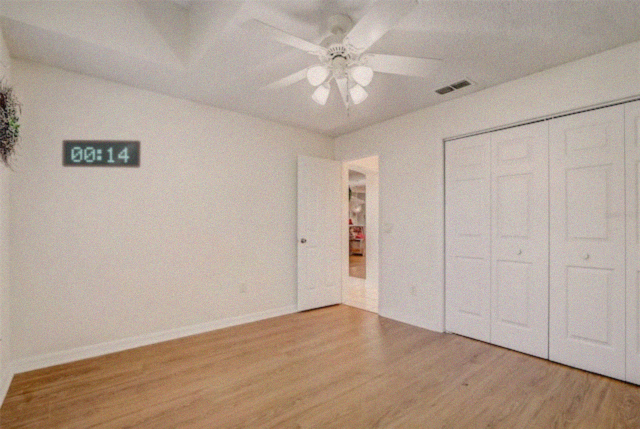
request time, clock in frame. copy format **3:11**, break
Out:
**0:14**
